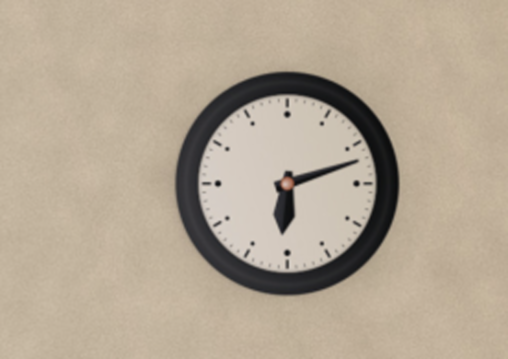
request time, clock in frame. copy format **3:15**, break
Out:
**6:12**
